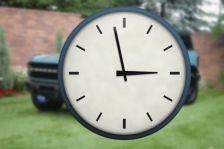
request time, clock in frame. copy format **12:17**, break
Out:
**2:58**
